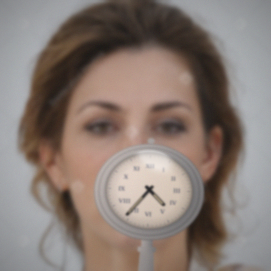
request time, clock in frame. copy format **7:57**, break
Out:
**4:36**
